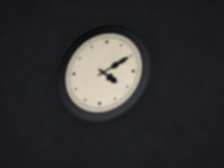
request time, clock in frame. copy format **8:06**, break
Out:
**4:10**
